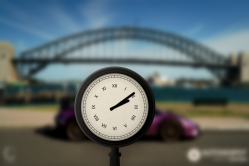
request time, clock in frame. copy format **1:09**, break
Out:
**2:09**
